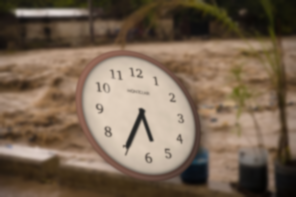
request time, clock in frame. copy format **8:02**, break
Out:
**5:35**
